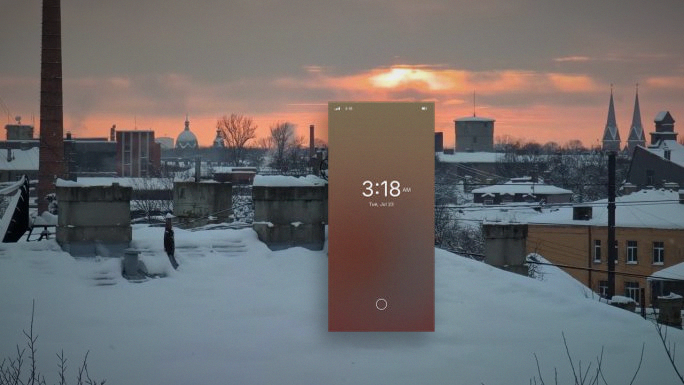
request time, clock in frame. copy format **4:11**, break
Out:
**3:18**
